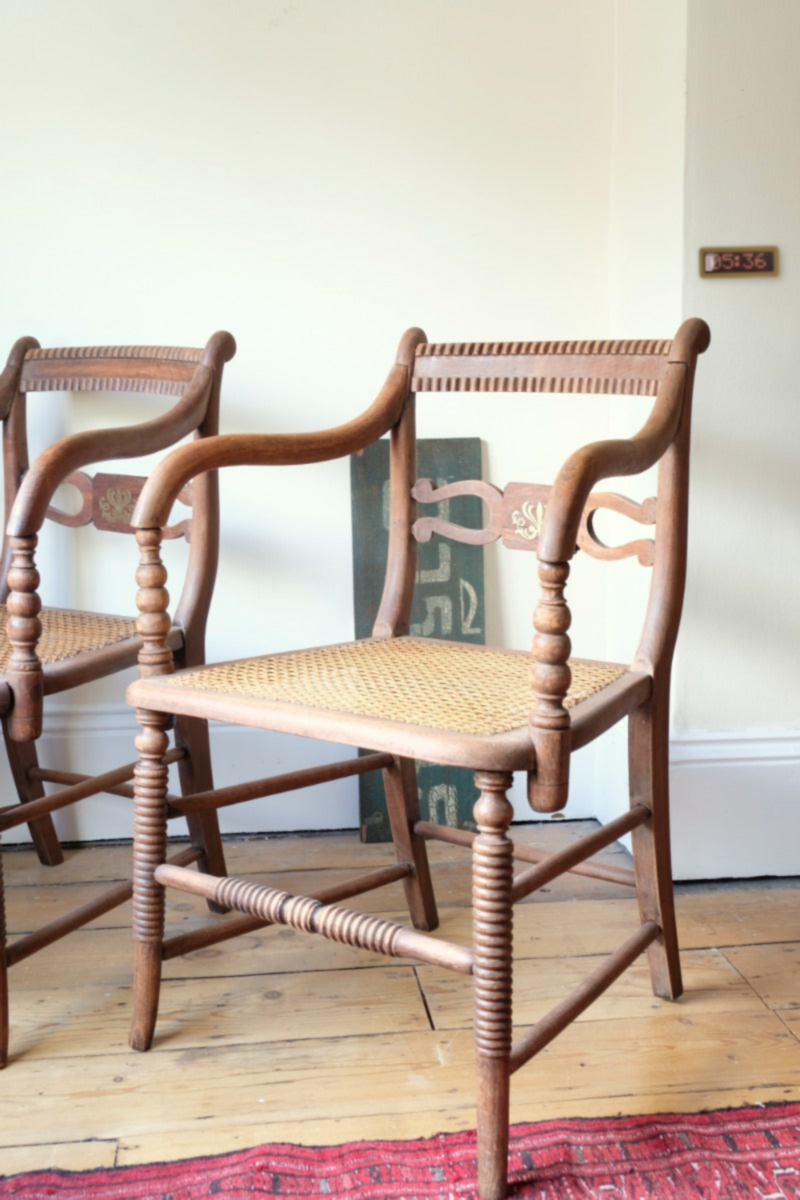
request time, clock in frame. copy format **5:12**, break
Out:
**5:36**
